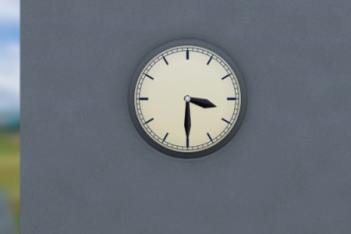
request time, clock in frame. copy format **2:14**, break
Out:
**3:30**
